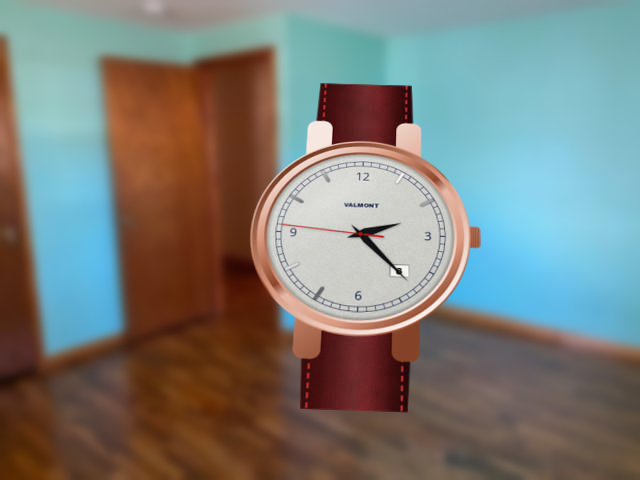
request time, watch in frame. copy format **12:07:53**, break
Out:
**2:22:46**
